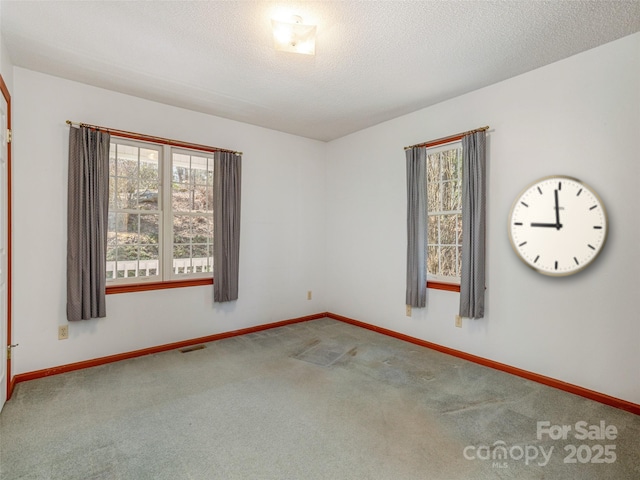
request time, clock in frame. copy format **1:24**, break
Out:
**8:59**
